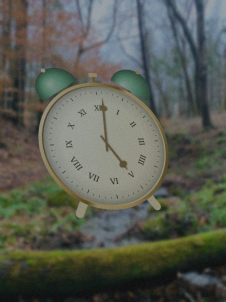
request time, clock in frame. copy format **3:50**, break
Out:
**5:01**
